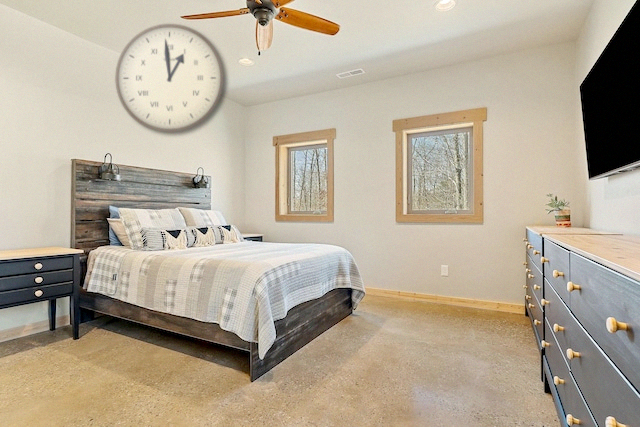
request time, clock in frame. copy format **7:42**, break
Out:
**12:59**
